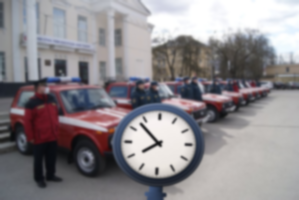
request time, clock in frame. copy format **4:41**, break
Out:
**7:53**
